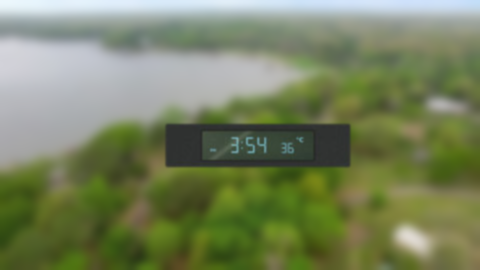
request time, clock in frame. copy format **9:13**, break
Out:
**3:54**
